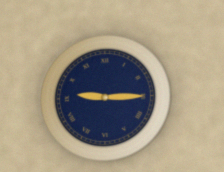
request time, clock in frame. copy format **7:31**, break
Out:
**9:15**
